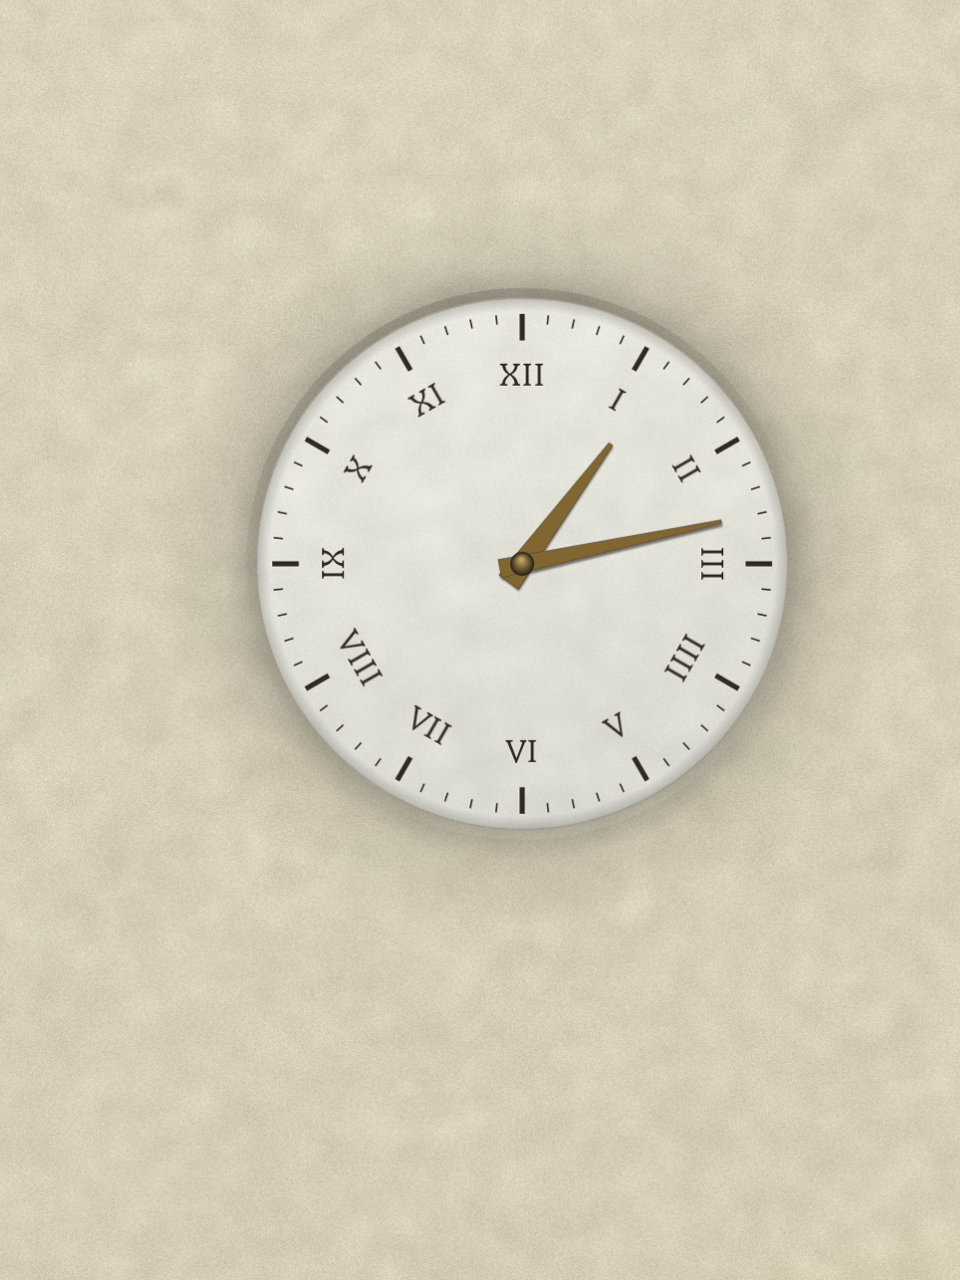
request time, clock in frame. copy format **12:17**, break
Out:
**1:13**
